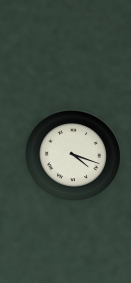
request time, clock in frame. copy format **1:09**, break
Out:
**4:18**
